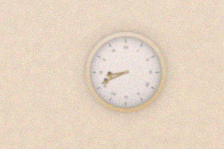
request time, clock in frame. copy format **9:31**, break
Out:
**8:41**
